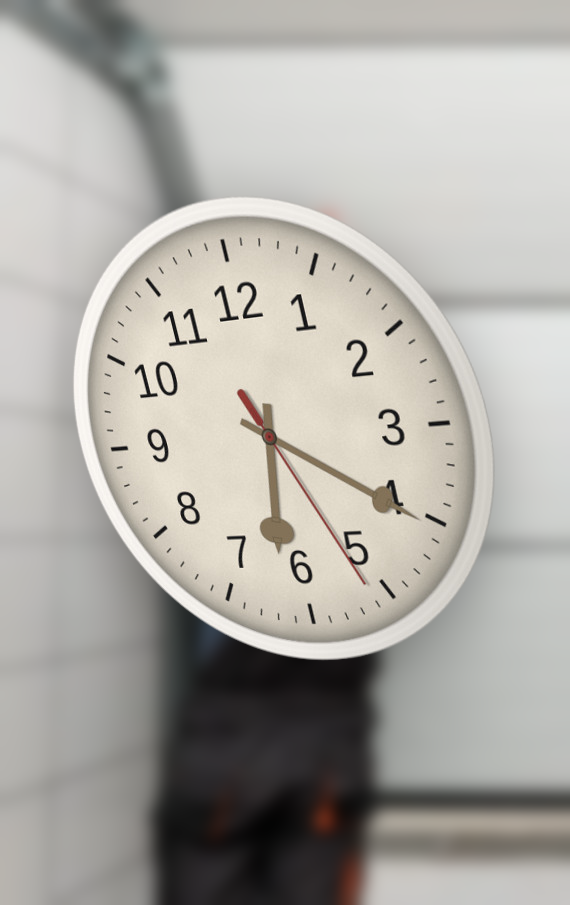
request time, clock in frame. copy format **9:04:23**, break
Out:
**6:20:26**
